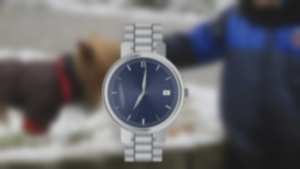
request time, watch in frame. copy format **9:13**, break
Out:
**7:01**
